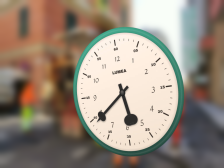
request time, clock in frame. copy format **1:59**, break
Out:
**5:39**
